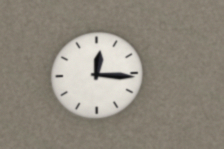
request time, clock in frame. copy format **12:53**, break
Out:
**12:16**
